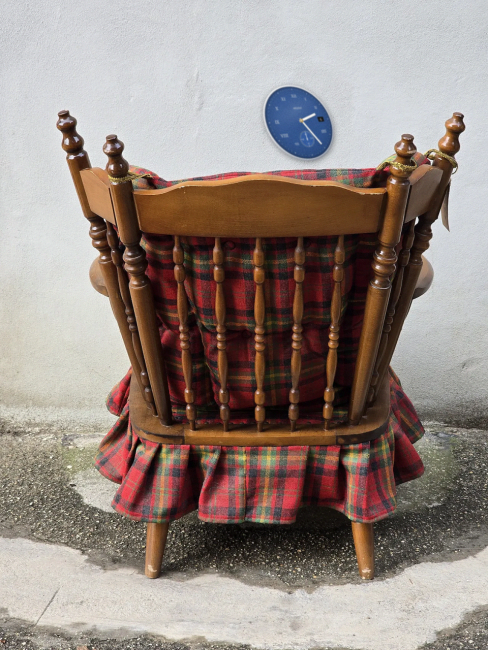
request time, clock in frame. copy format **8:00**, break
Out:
**2:25**
